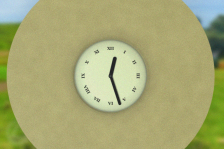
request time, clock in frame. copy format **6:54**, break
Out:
**12:27**
